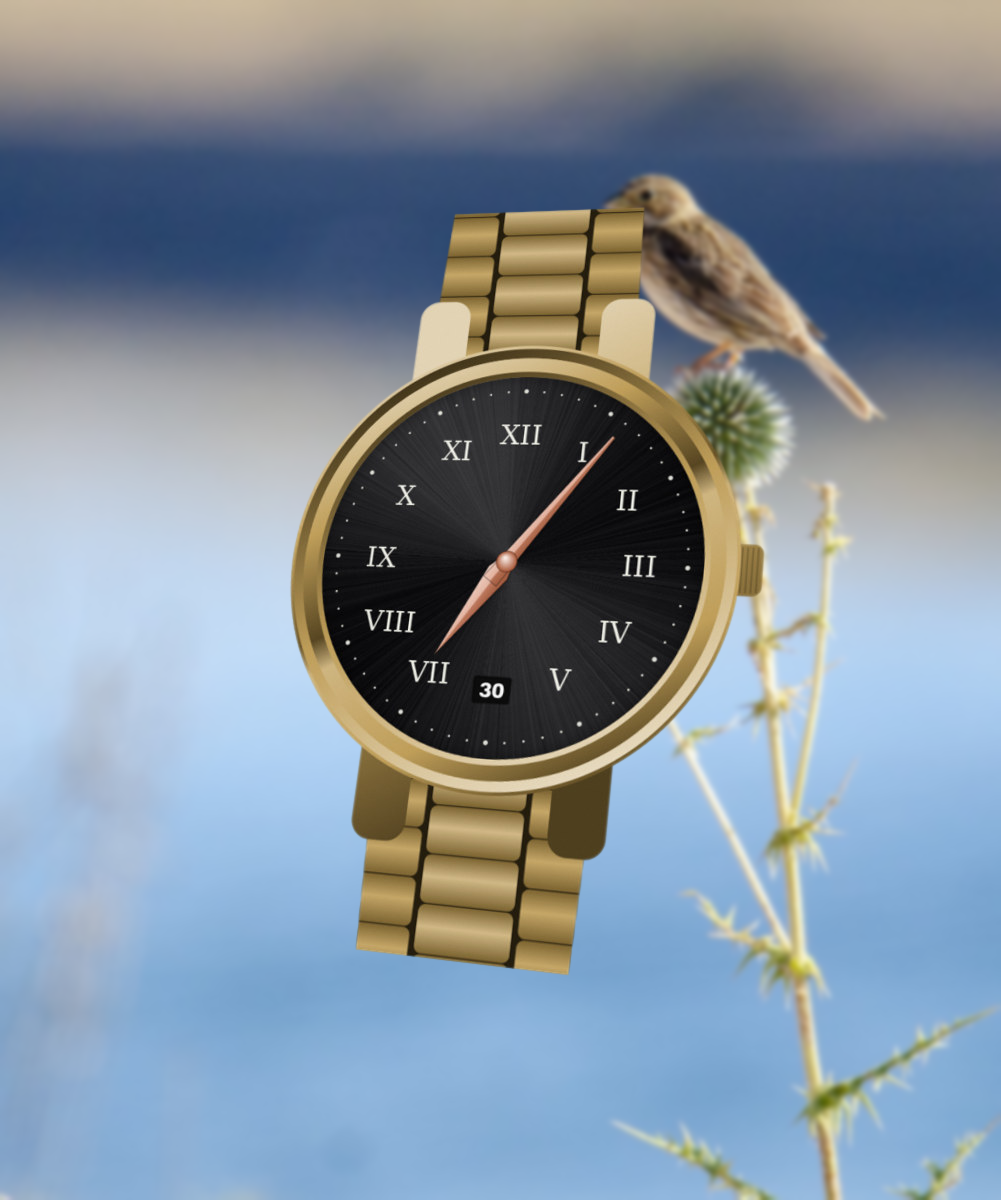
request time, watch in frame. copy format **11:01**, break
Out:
**7:06**
